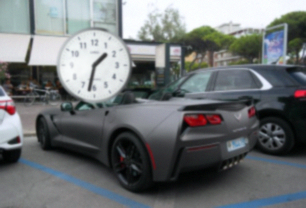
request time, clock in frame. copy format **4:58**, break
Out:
**1:32**
